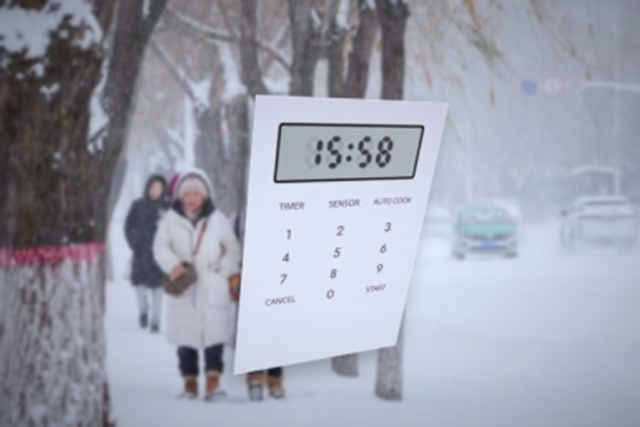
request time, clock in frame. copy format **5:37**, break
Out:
**15:58**
